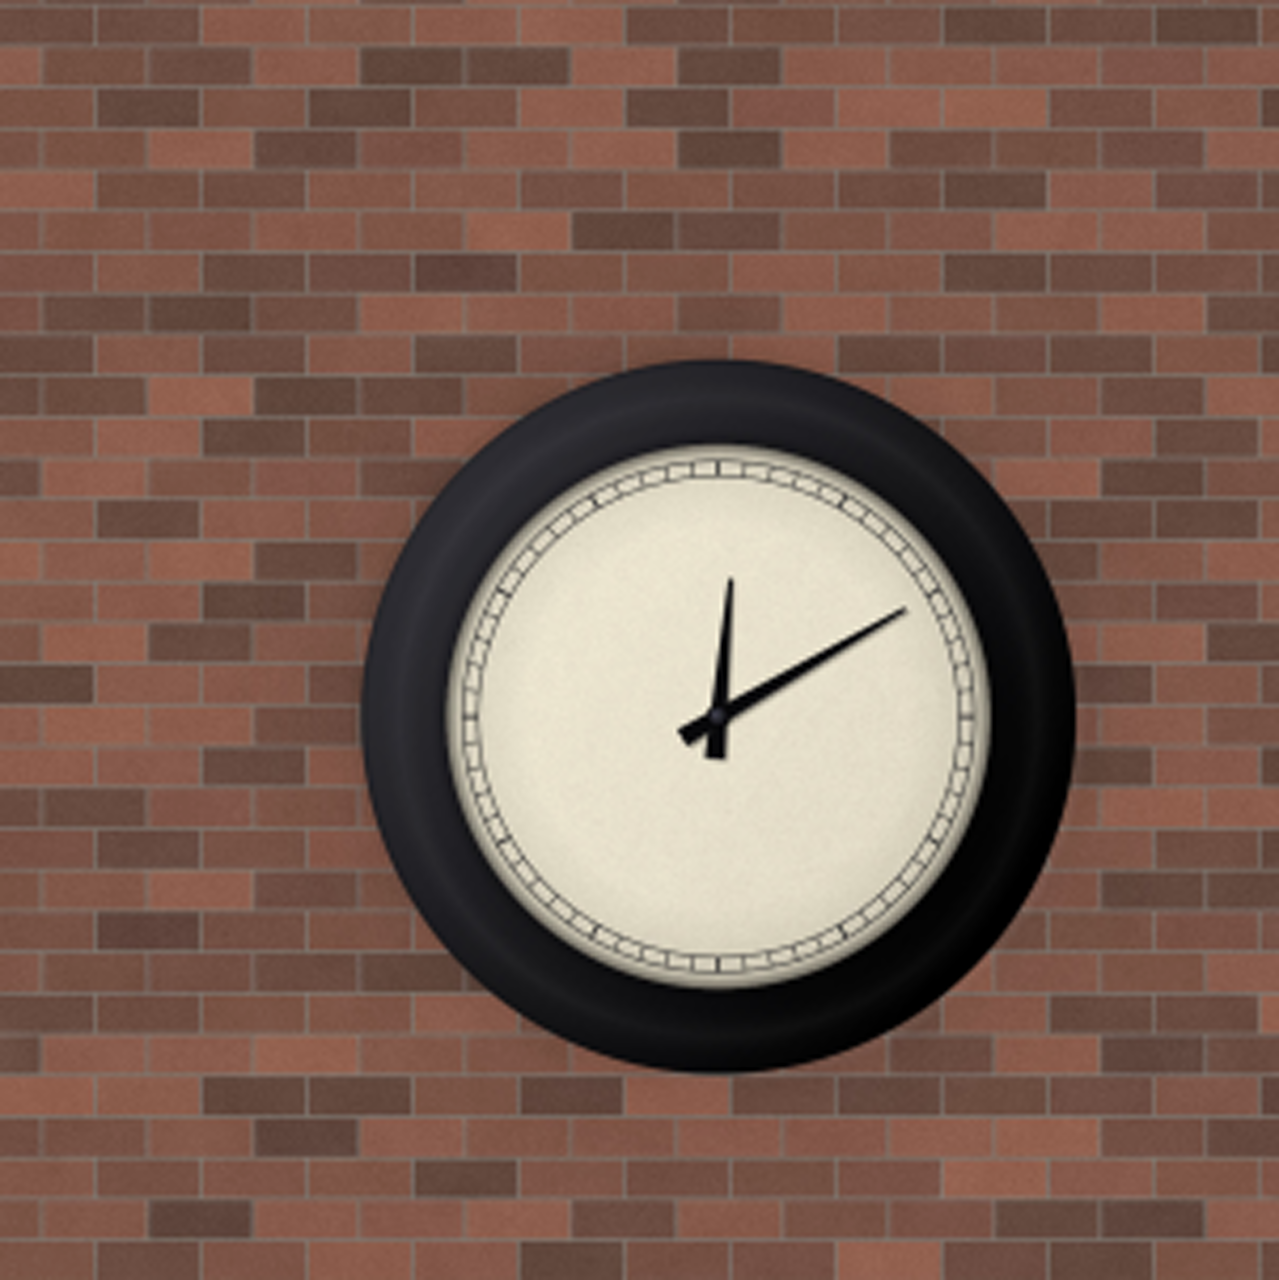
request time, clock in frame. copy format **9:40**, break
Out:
**12:10**
